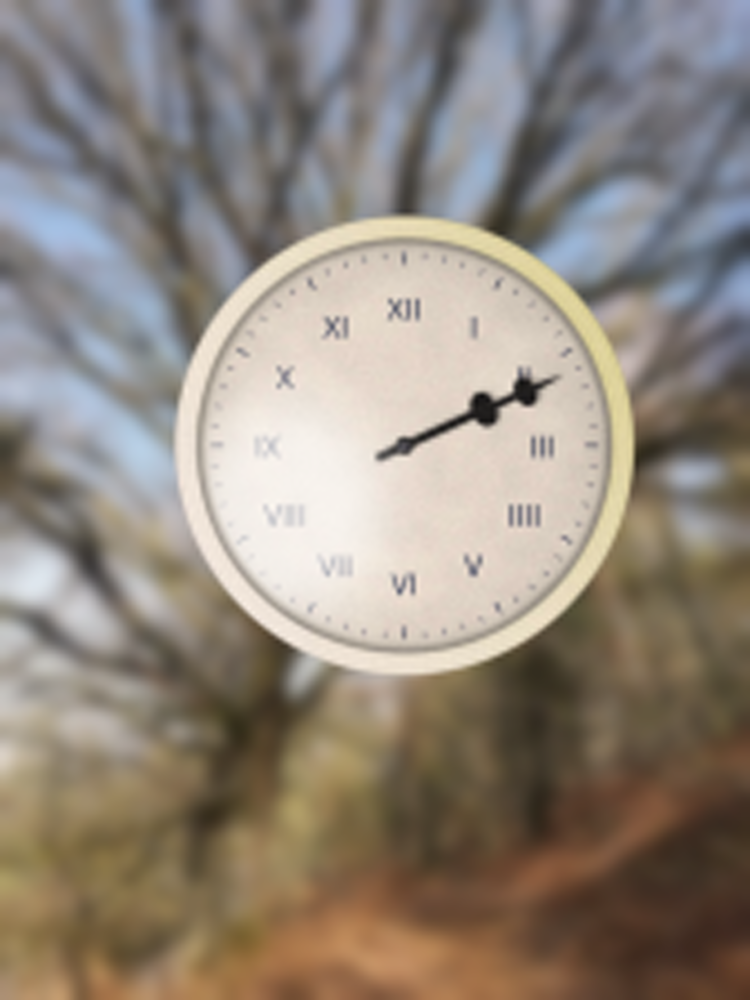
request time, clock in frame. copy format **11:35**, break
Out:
**2:11**
